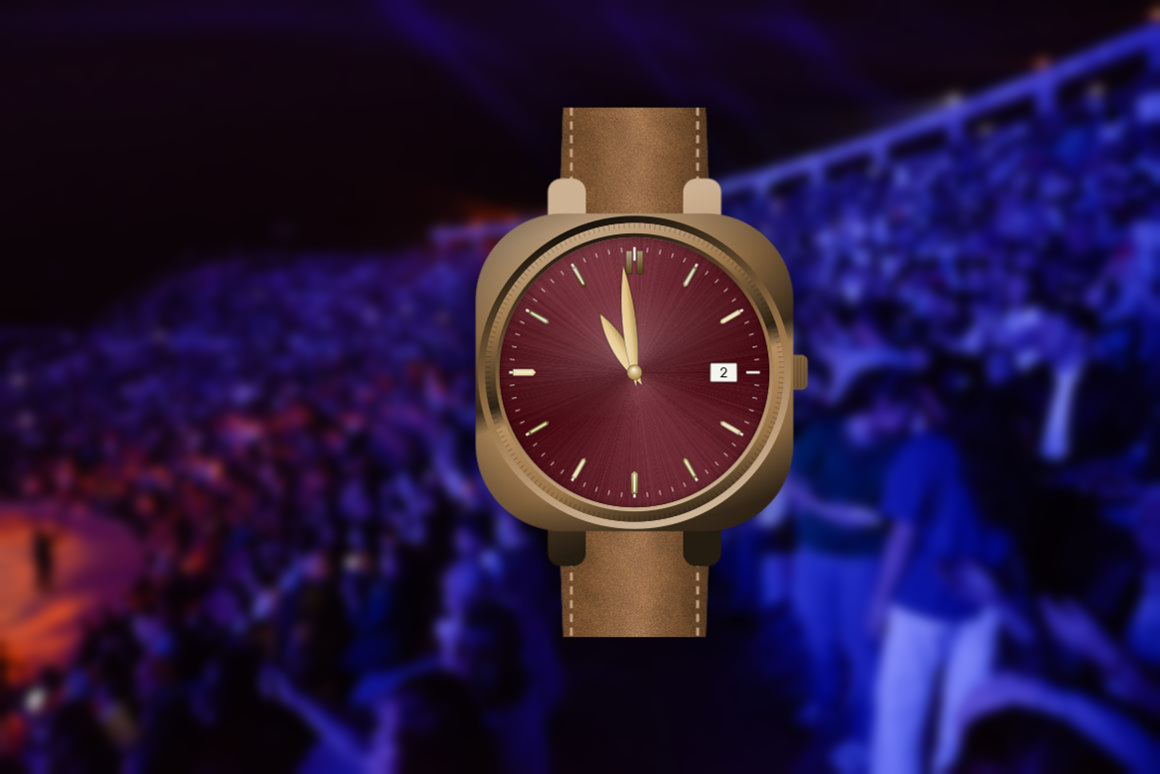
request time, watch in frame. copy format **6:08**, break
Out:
**10:59**
